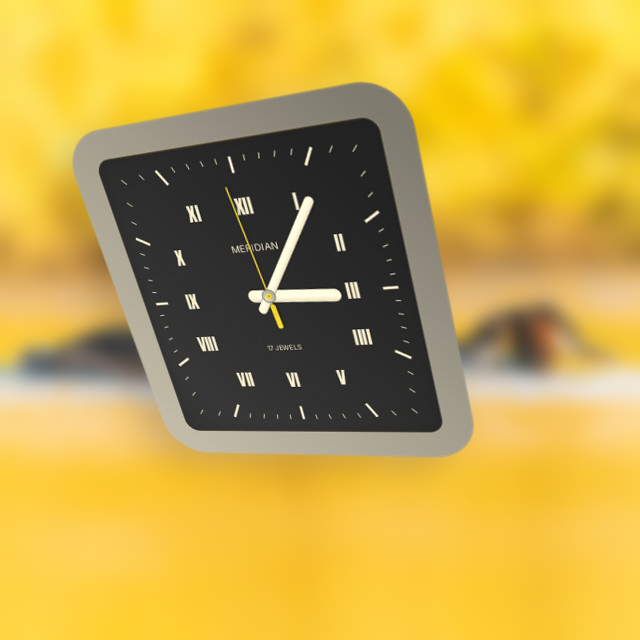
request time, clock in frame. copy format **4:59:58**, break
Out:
**3:05:59**
